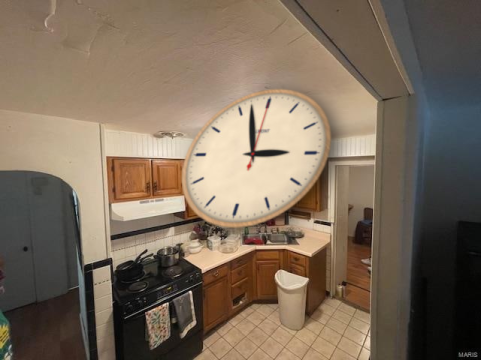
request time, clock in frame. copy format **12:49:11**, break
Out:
**2:57:00**
